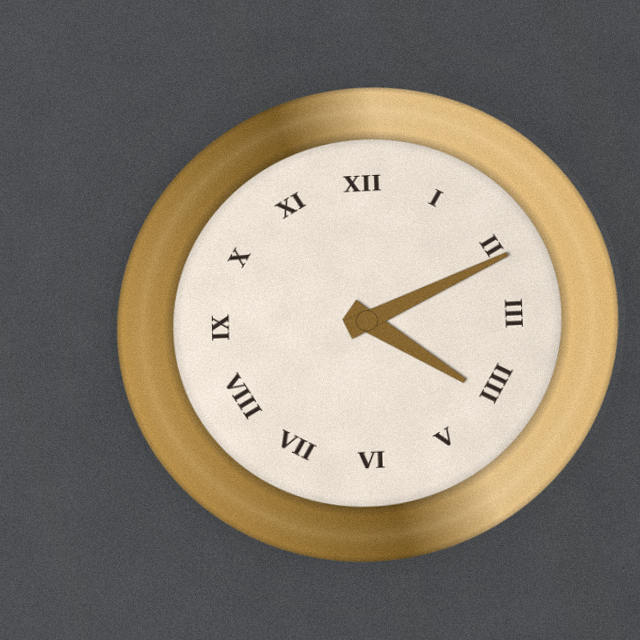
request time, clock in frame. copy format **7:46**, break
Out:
**4:11**
